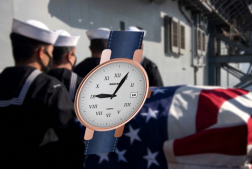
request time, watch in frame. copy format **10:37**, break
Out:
**9:04**
